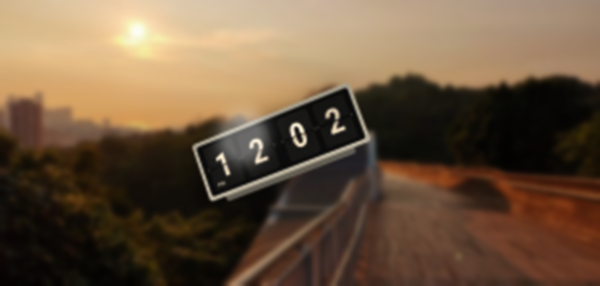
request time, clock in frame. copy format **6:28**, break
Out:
**12:02**
